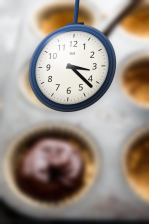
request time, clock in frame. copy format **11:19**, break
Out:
**3:22**
